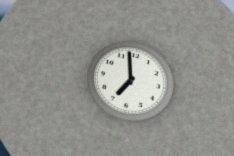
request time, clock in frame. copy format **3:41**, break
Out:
**6:58**
